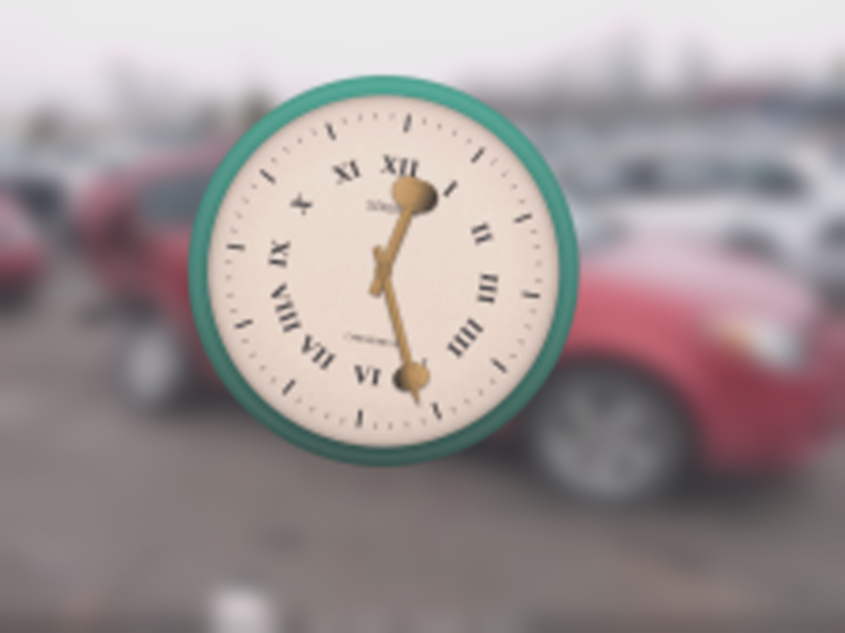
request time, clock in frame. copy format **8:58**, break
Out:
**12:26**
